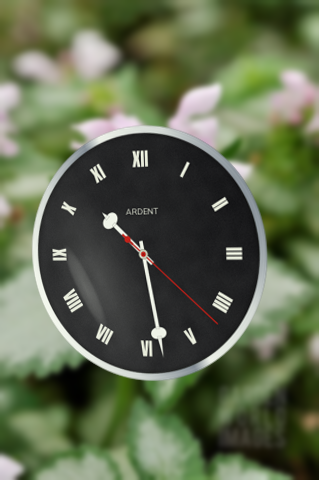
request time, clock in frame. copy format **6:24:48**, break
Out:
**10:28:22**
